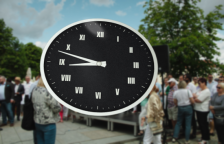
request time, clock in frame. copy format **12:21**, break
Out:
**8:48**
